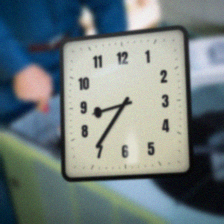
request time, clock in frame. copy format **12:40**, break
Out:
**8:36**
